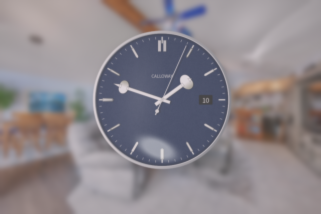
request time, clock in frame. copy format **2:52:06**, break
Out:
**1:48:04**
